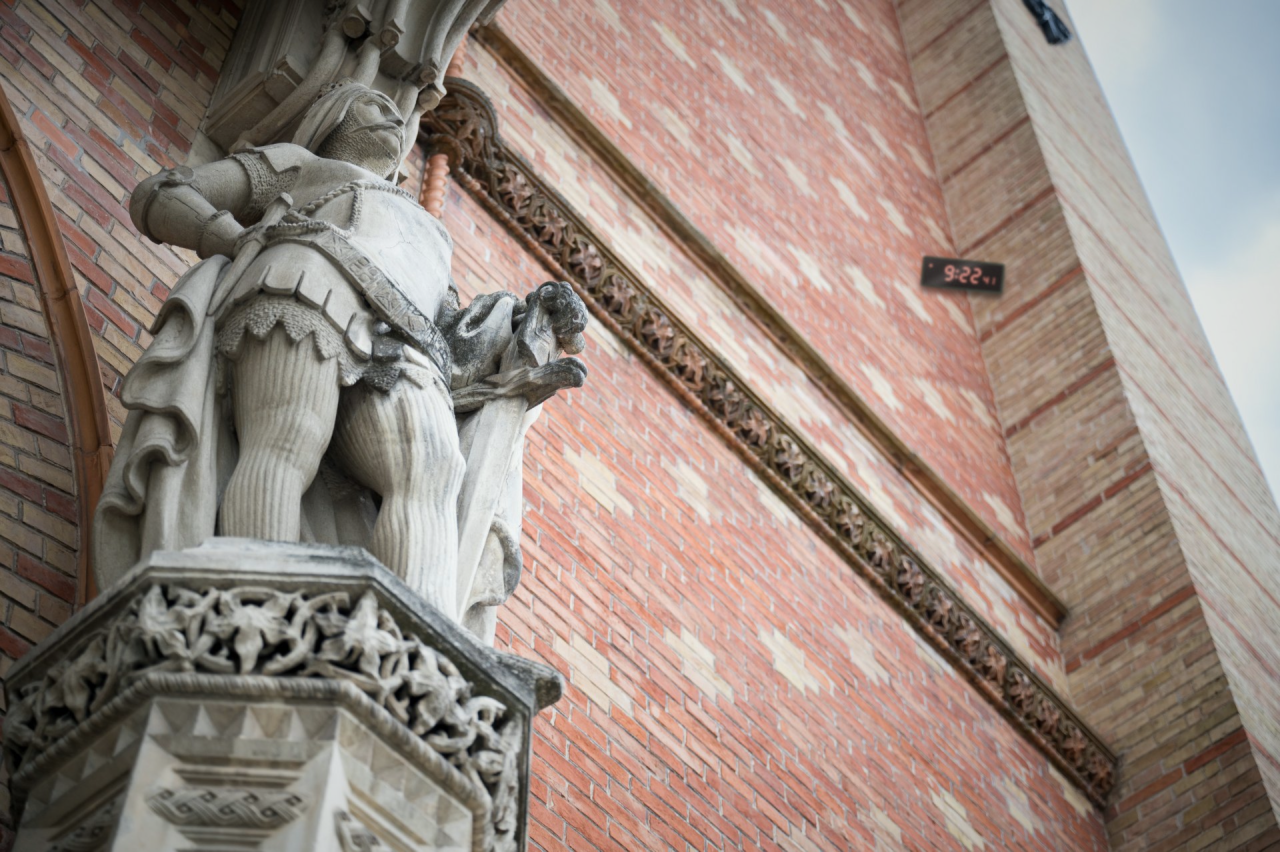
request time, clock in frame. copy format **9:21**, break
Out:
**9:22**
